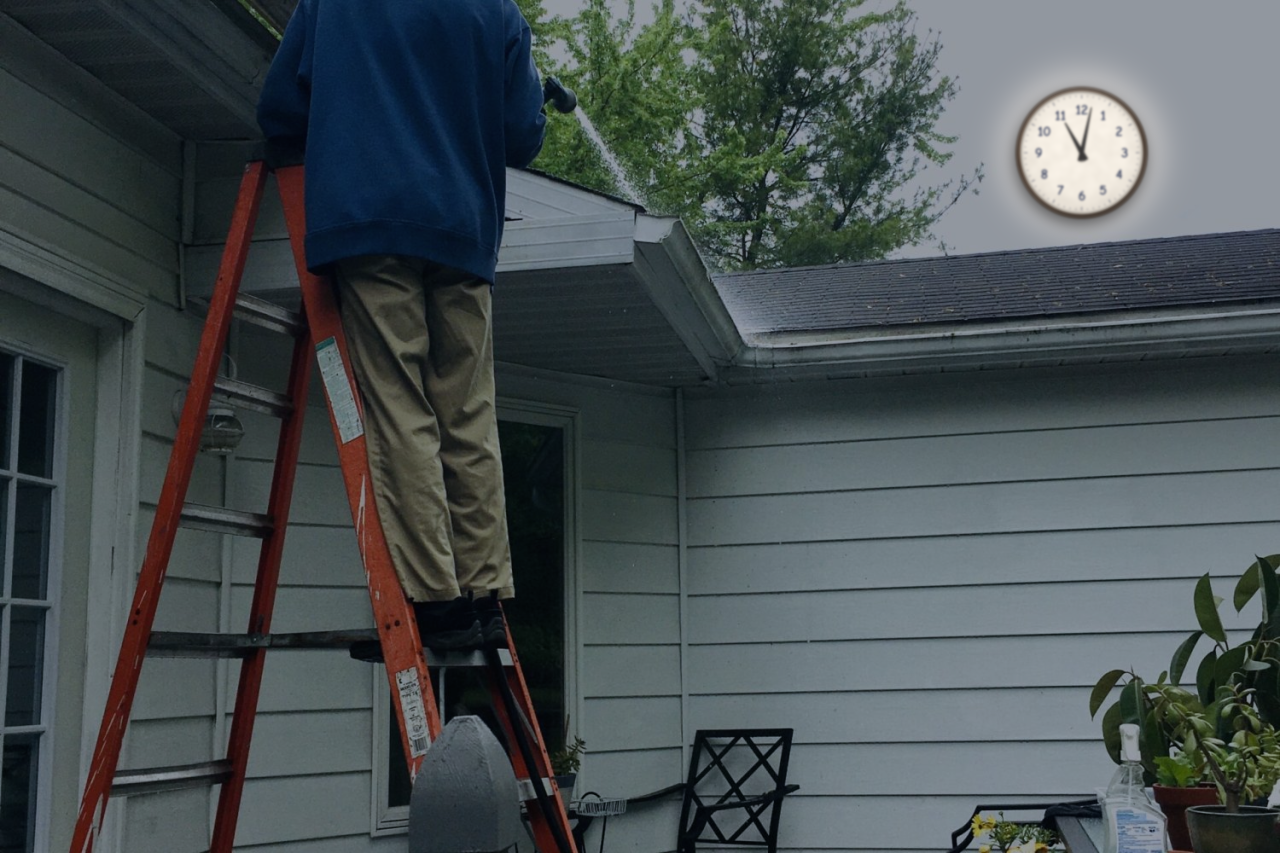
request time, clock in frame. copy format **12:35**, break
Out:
**11:02**
